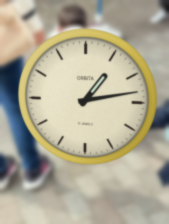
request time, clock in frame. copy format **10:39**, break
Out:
**1:13**
